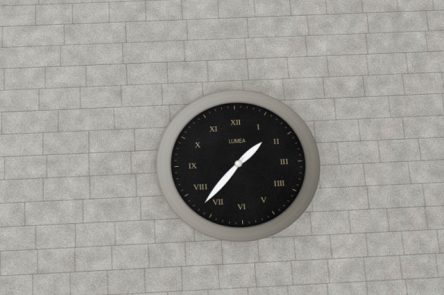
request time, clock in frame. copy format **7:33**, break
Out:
**1:37**
